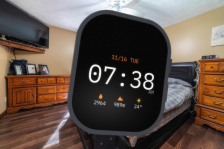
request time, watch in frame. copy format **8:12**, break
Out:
**7:38**
